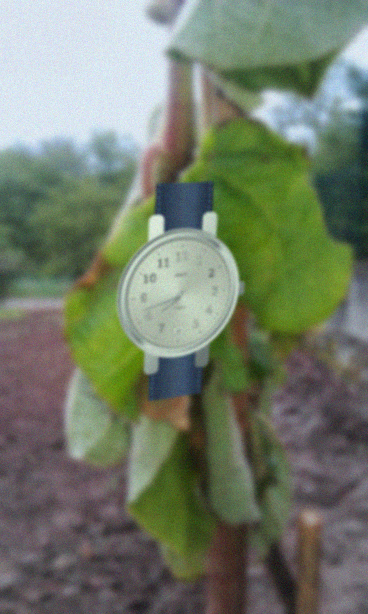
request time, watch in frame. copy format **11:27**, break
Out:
**7:42**
